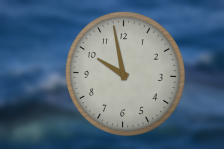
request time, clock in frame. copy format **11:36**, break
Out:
**9:58**
